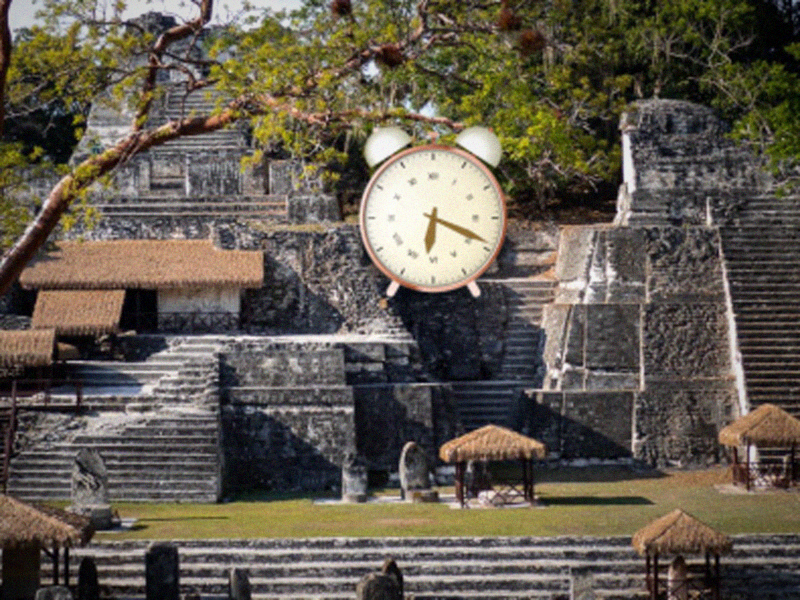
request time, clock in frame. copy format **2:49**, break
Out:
**6:19**
